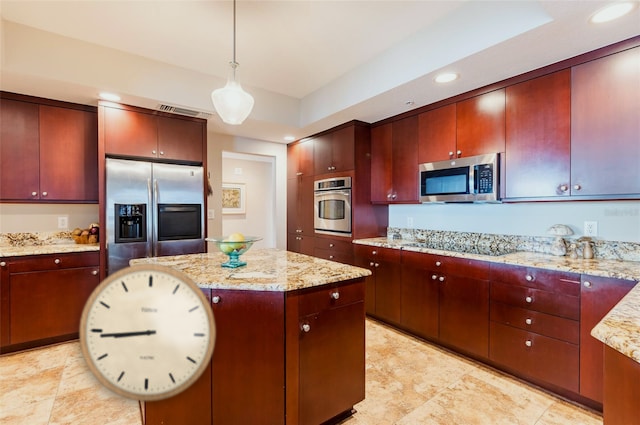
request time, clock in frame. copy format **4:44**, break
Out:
**8:44**
